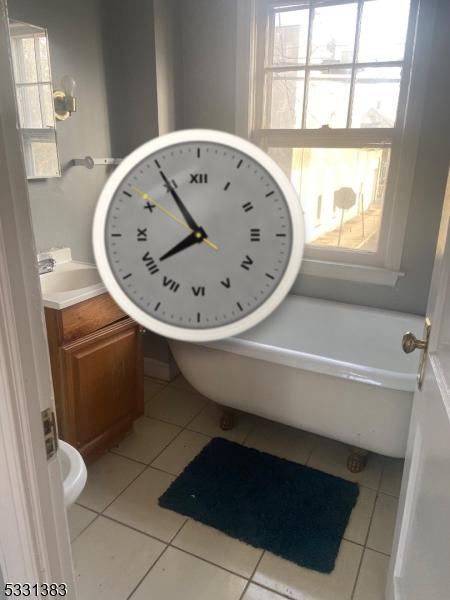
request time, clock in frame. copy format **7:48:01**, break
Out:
**7:54:51**
